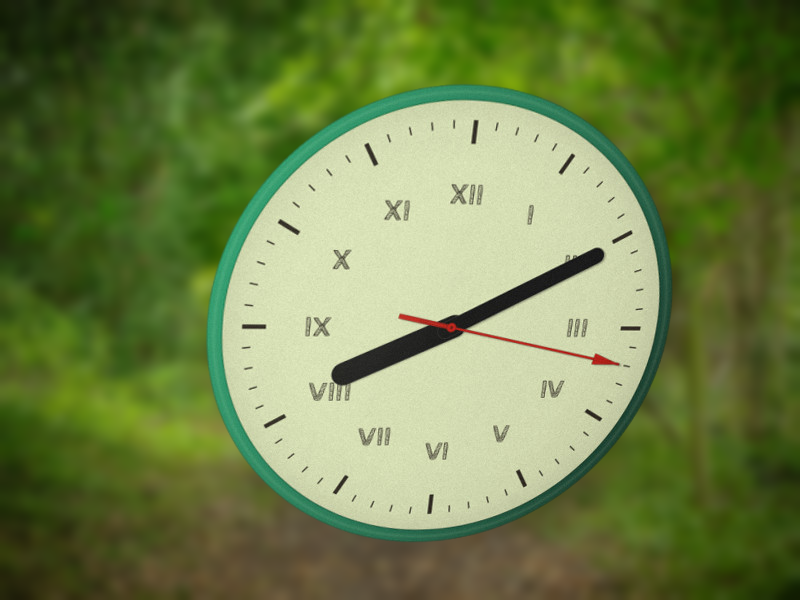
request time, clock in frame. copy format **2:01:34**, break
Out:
**8:10:17**
